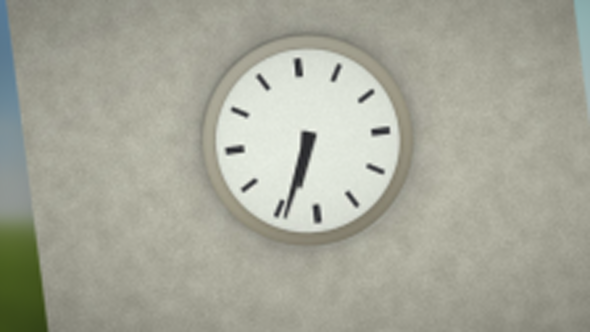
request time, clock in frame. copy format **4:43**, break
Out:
**6:34**
